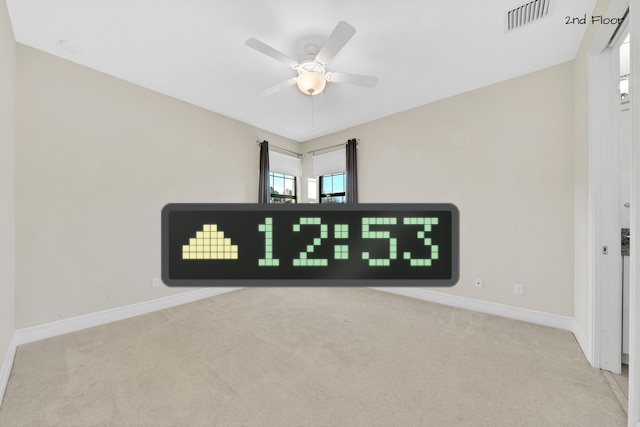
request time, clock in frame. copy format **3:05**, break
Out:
**12:53**
